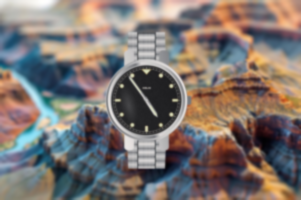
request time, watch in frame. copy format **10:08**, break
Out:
**4:54**
